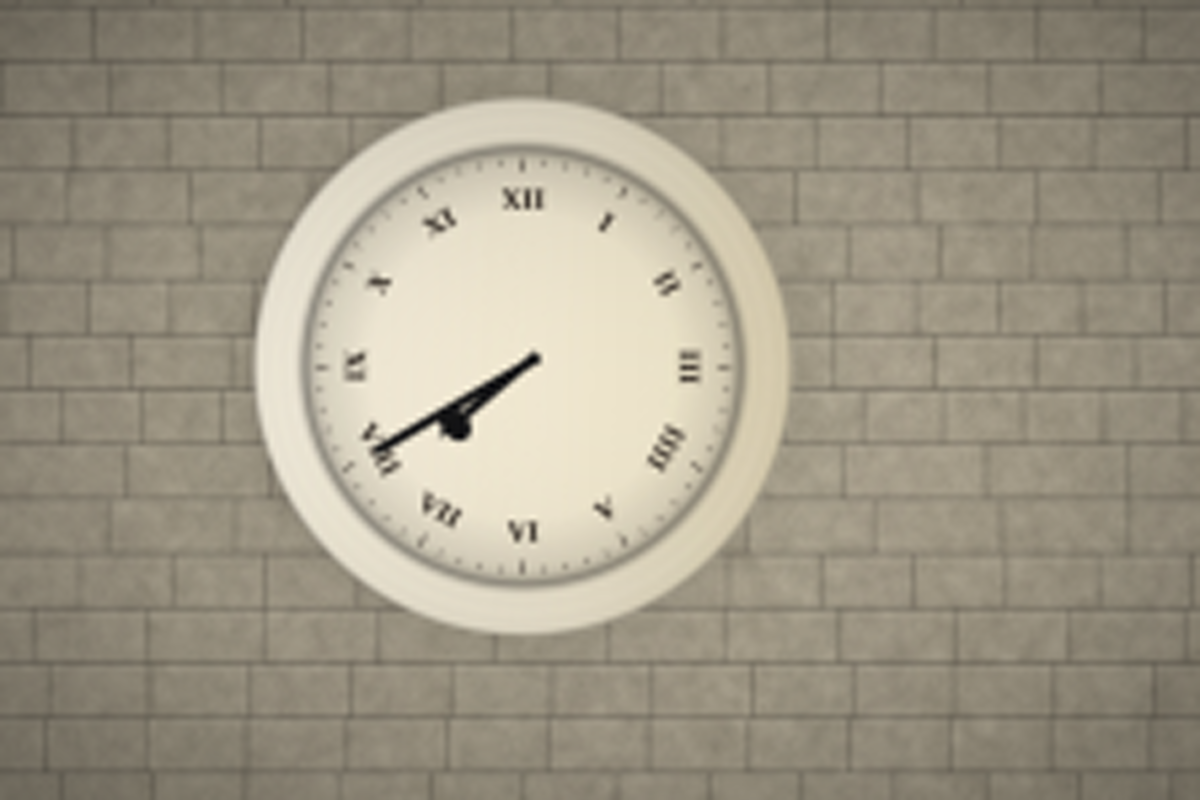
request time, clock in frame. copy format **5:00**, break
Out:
**7:40**
